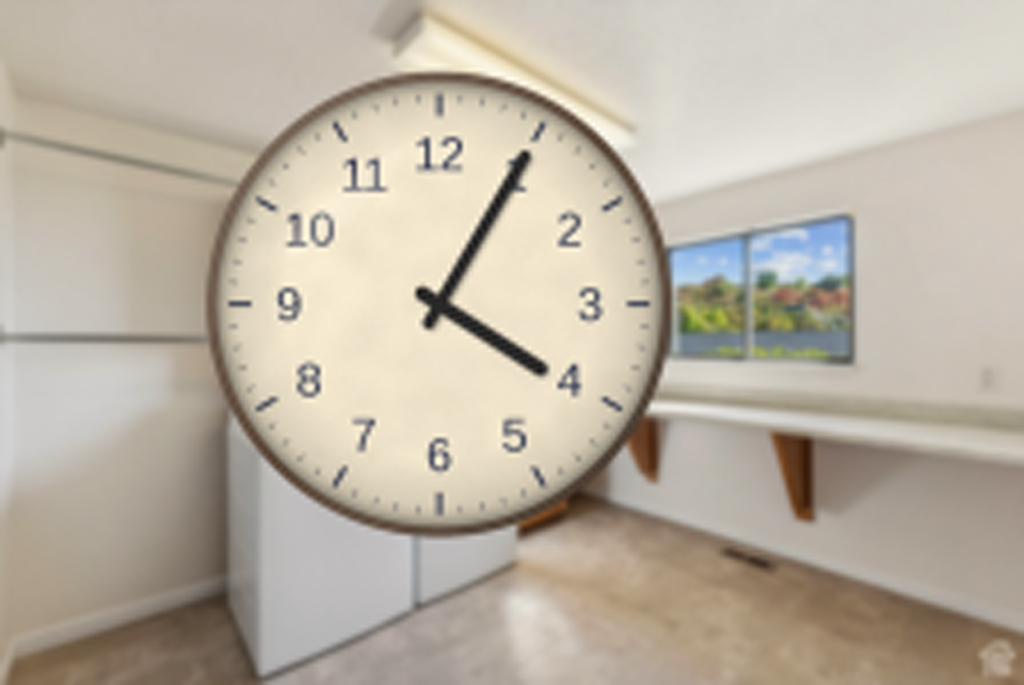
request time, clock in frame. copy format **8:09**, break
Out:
**4:05**
